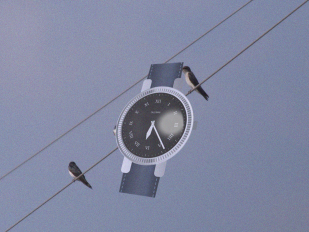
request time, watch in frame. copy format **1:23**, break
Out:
**6:24**
